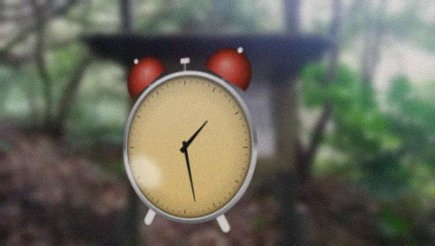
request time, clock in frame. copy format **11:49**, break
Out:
**1:28**
